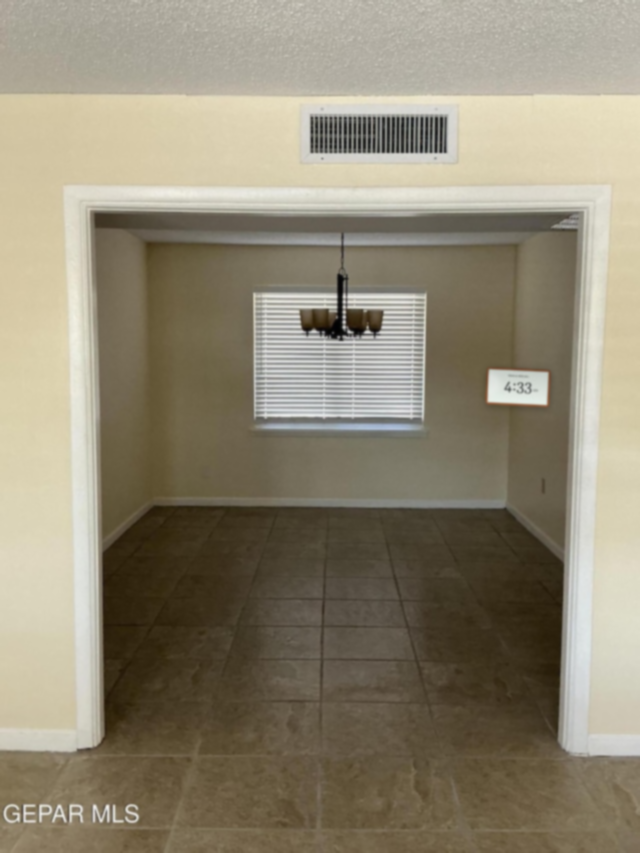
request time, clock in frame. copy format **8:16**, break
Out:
**4:33**
